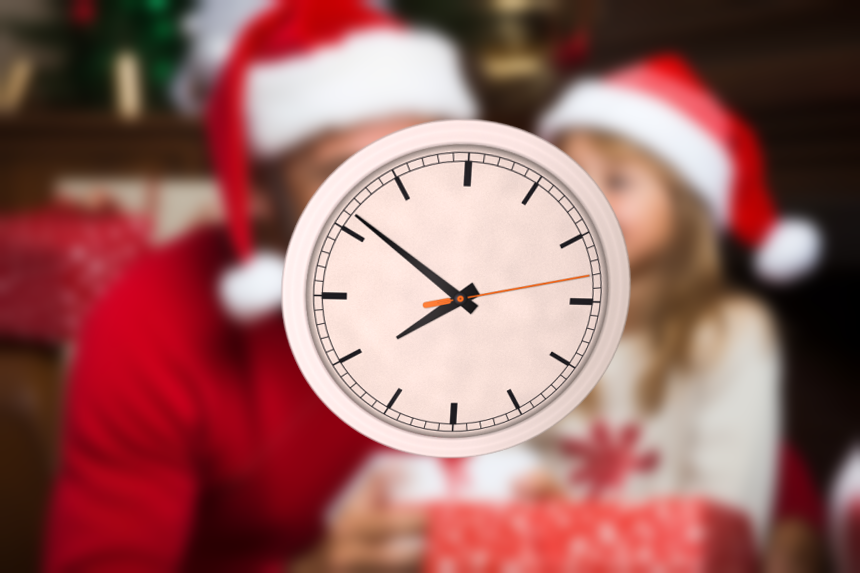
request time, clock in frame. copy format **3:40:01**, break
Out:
**7:51:13**
